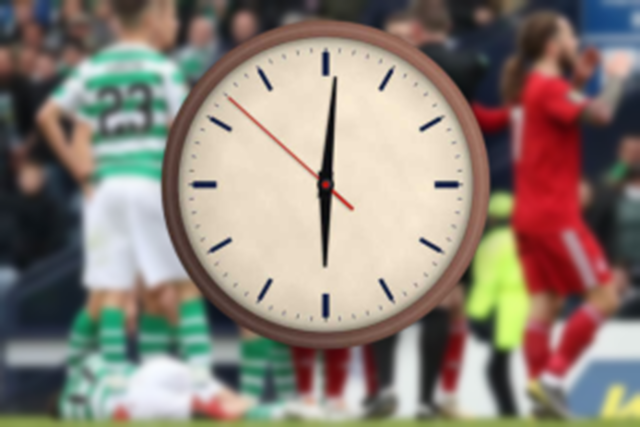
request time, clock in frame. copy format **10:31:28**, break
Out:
**6:00:52**
